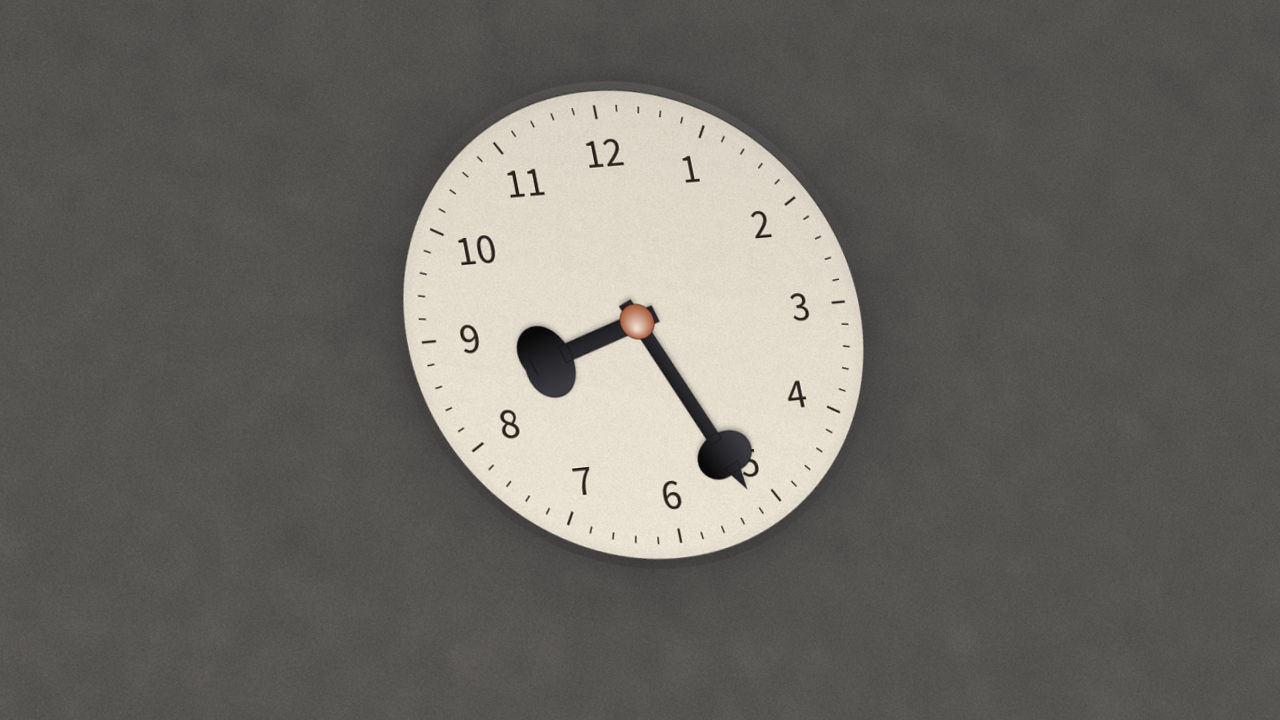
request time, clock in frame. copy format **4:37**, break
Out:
**8:26**
